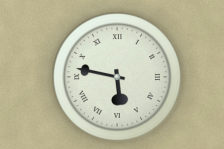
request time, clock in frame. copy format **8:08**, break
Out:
**5:47**
